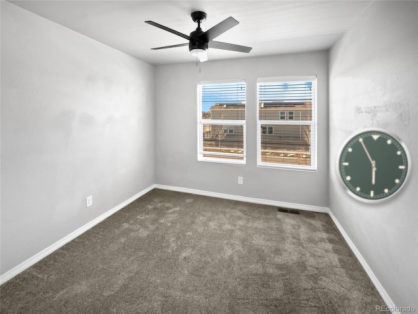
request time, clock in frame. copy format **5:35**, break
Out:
**5:55**
